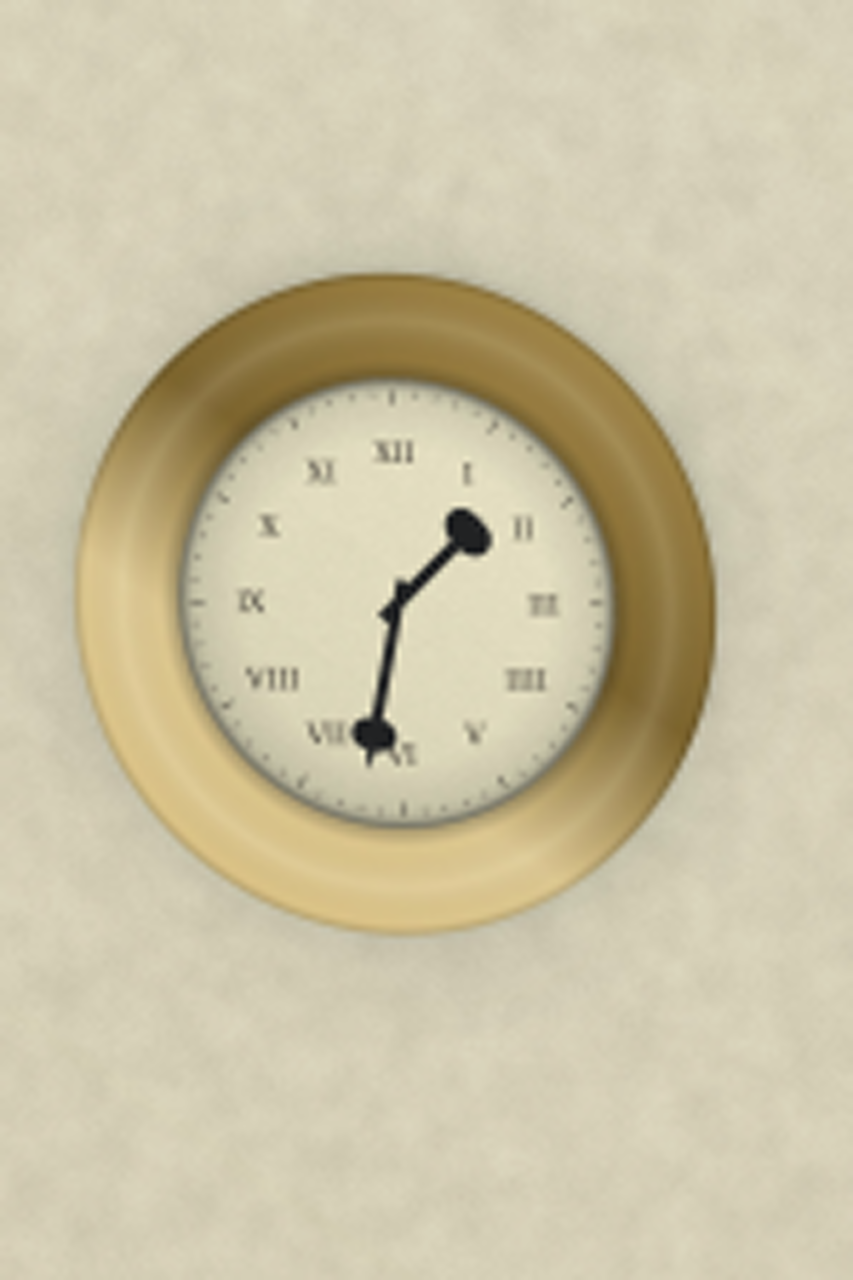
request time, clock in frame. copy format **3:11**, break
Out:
**1:32**
